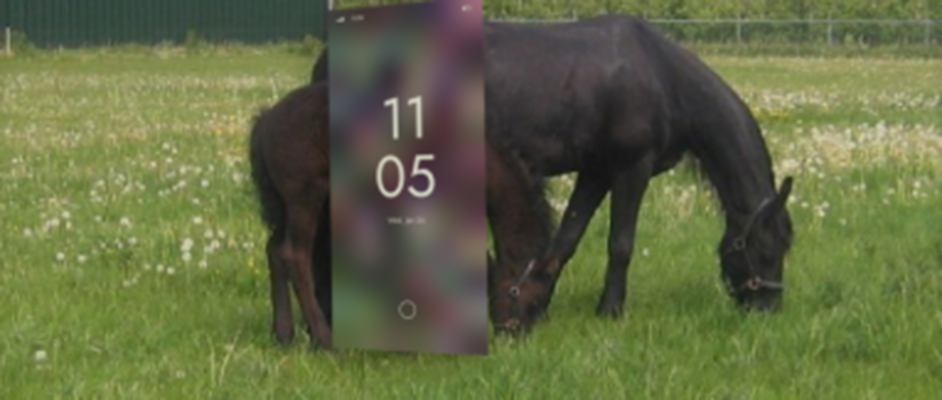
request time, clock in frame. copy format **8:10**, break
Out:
**11:05**
